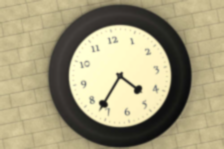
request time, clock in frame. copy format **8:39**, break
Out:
**4:37**
